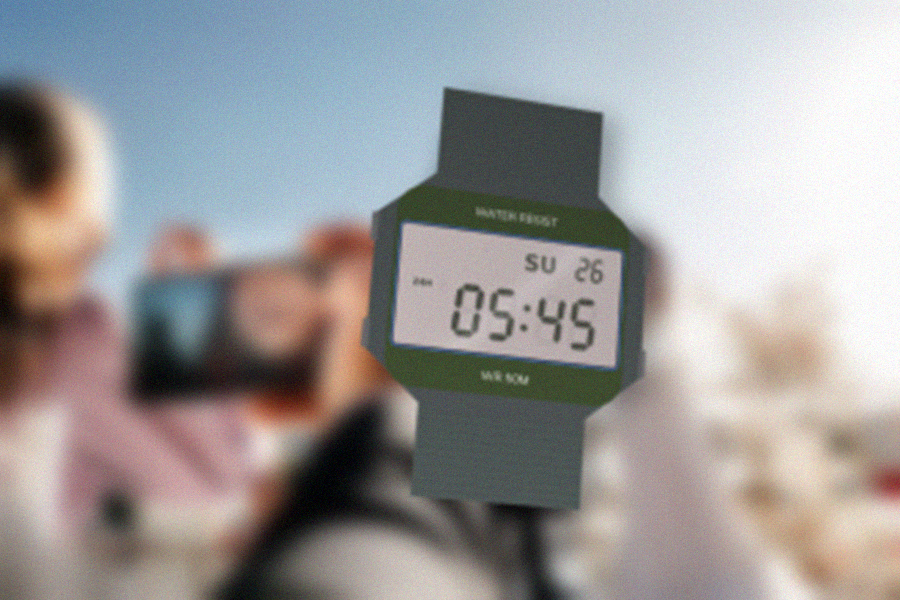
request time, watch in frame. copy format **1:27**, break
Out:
**5:45**
